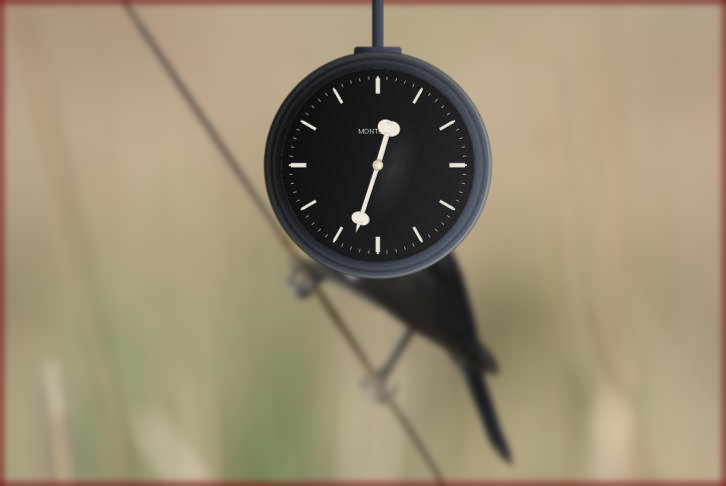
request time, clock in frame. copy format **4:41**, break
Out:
**12:33**
